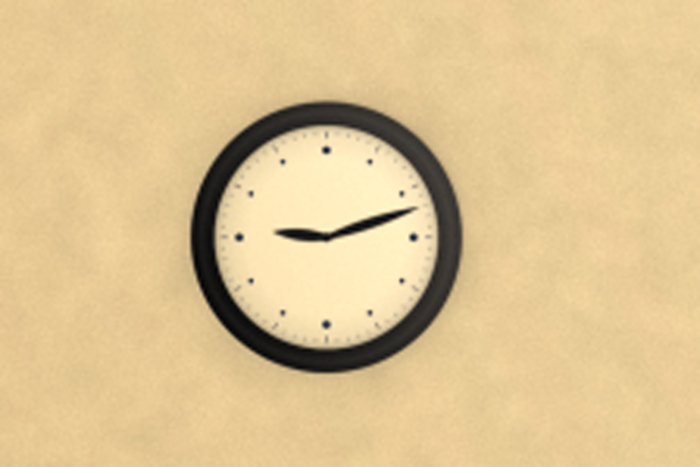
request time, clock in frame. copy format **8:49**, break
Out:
**9:12**
